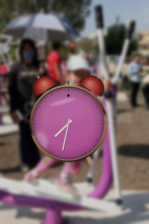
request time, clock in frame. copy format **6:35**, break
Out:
**7:32**
